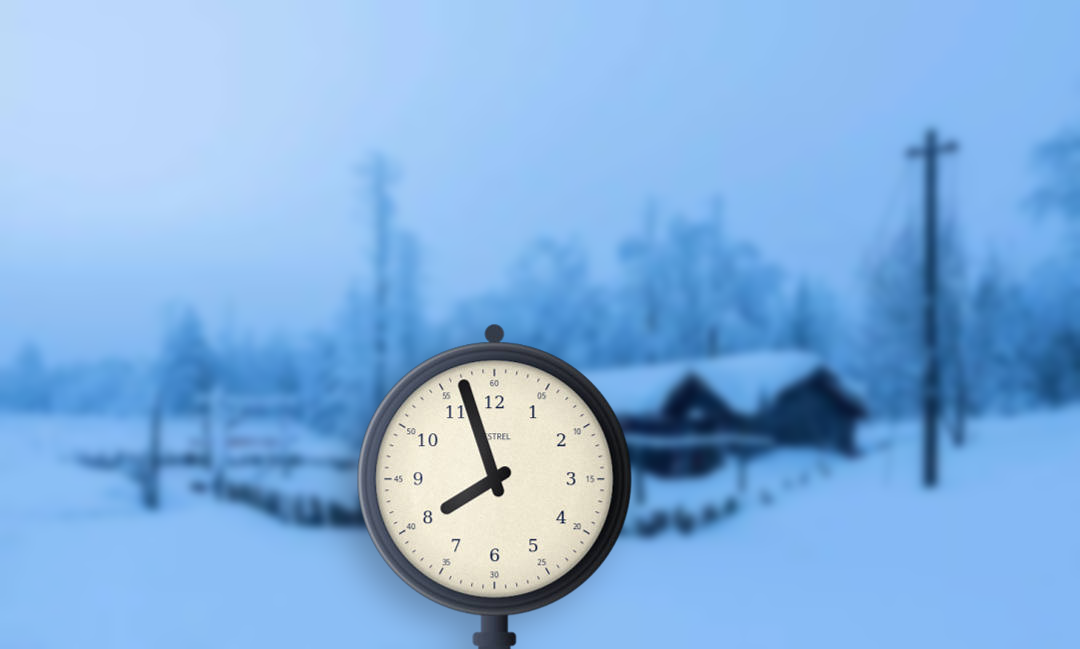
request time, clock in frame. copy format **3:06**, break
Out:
**7:57**
